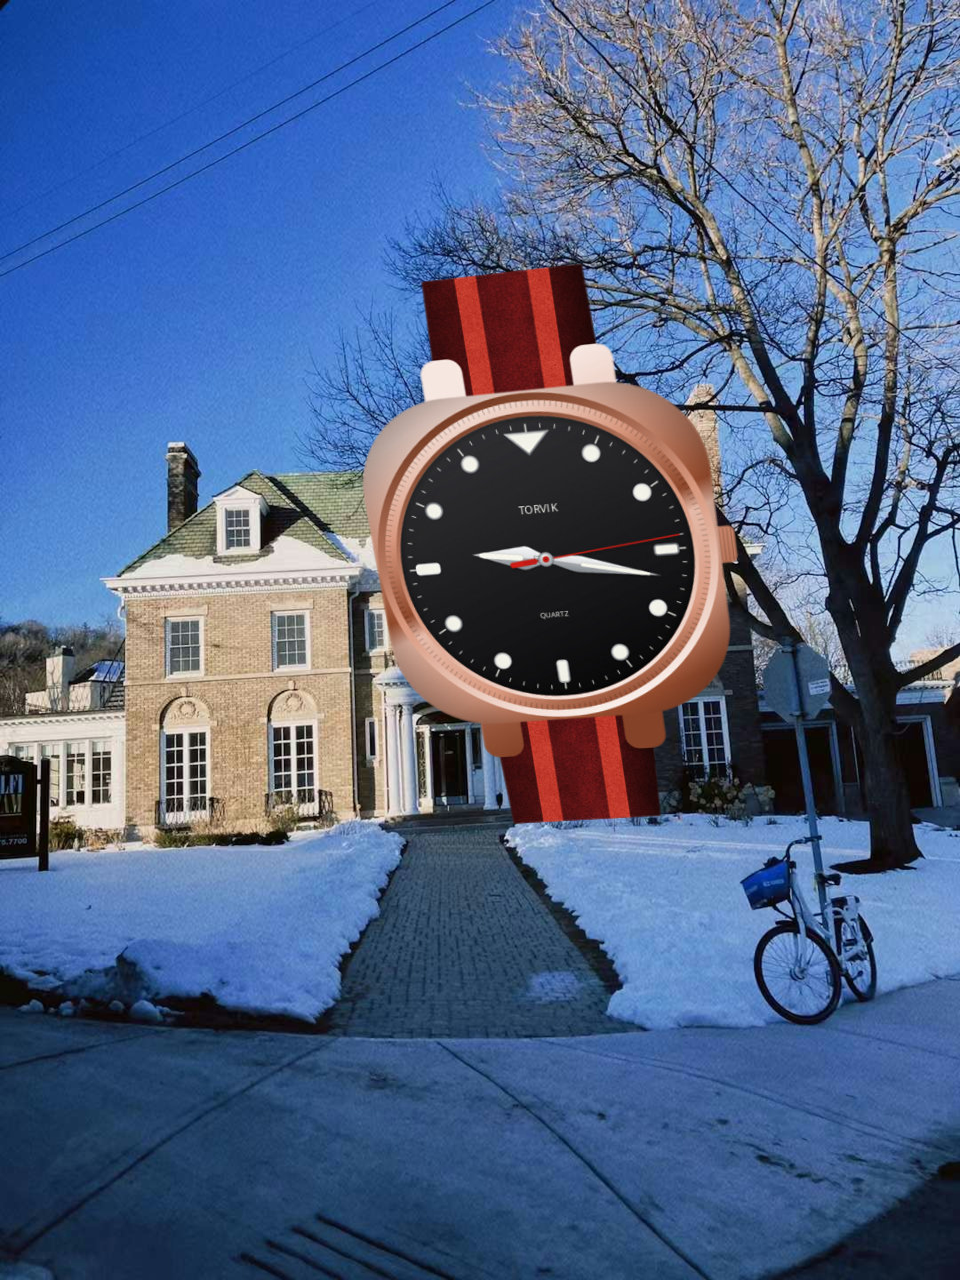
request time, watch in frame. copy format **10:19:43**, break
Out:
**9:17:14**
